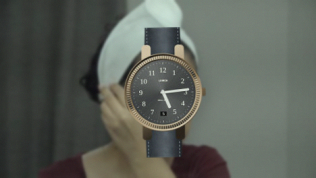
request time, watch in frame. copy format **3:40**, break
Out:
**5:14**
